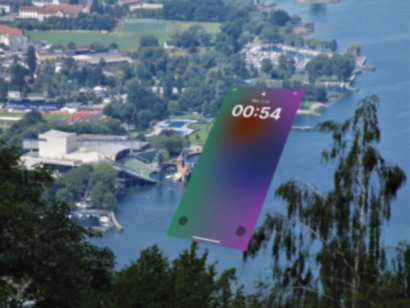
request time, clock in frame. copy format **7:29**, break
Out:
**0:54**
